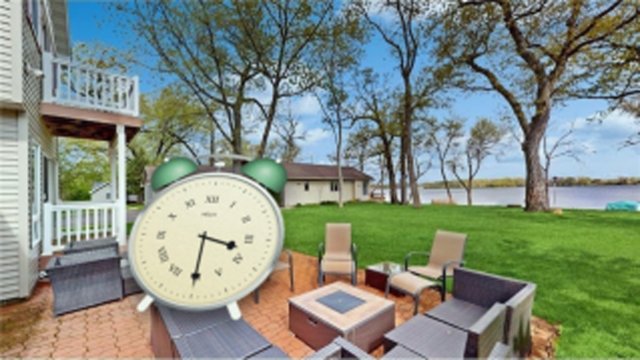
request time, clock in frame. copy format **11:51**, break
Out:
**3:30**
